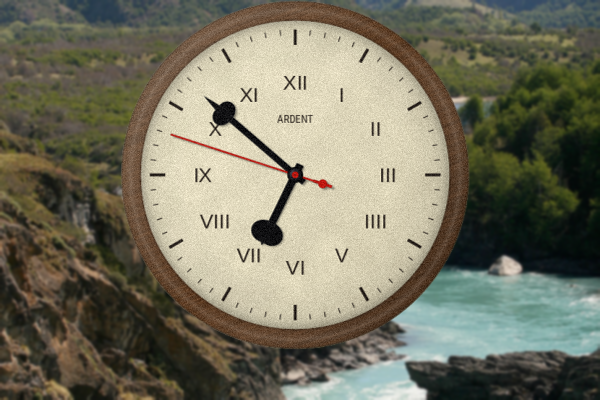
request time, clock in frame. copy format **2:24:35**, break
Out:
**6:51:48**
